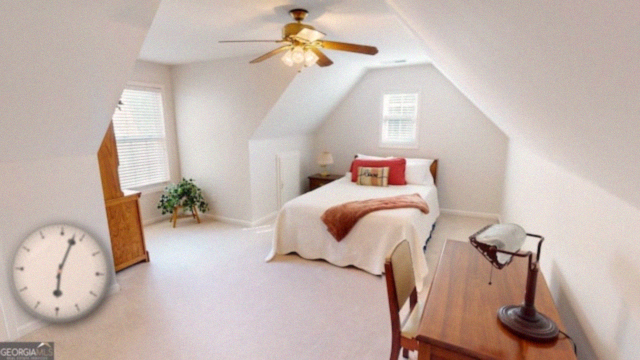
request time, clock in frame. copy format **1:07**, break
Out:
**6:03**
